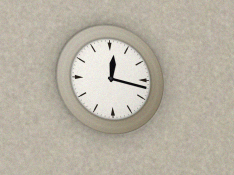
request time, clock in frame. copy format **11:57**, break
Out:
**12:17**
